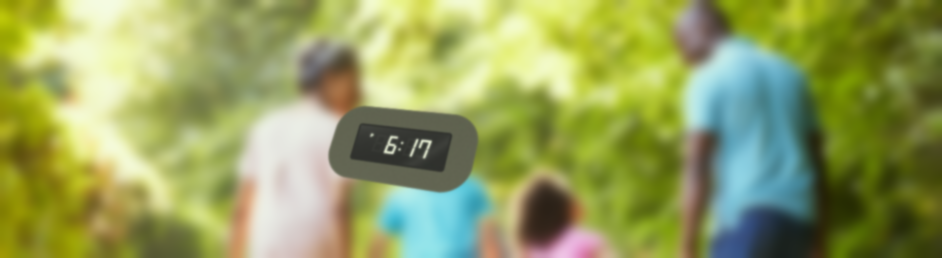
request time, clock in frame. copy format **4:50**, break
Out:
**6:17**
